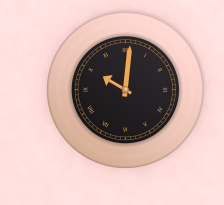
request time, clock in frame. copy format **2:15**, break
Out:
**10:01**
